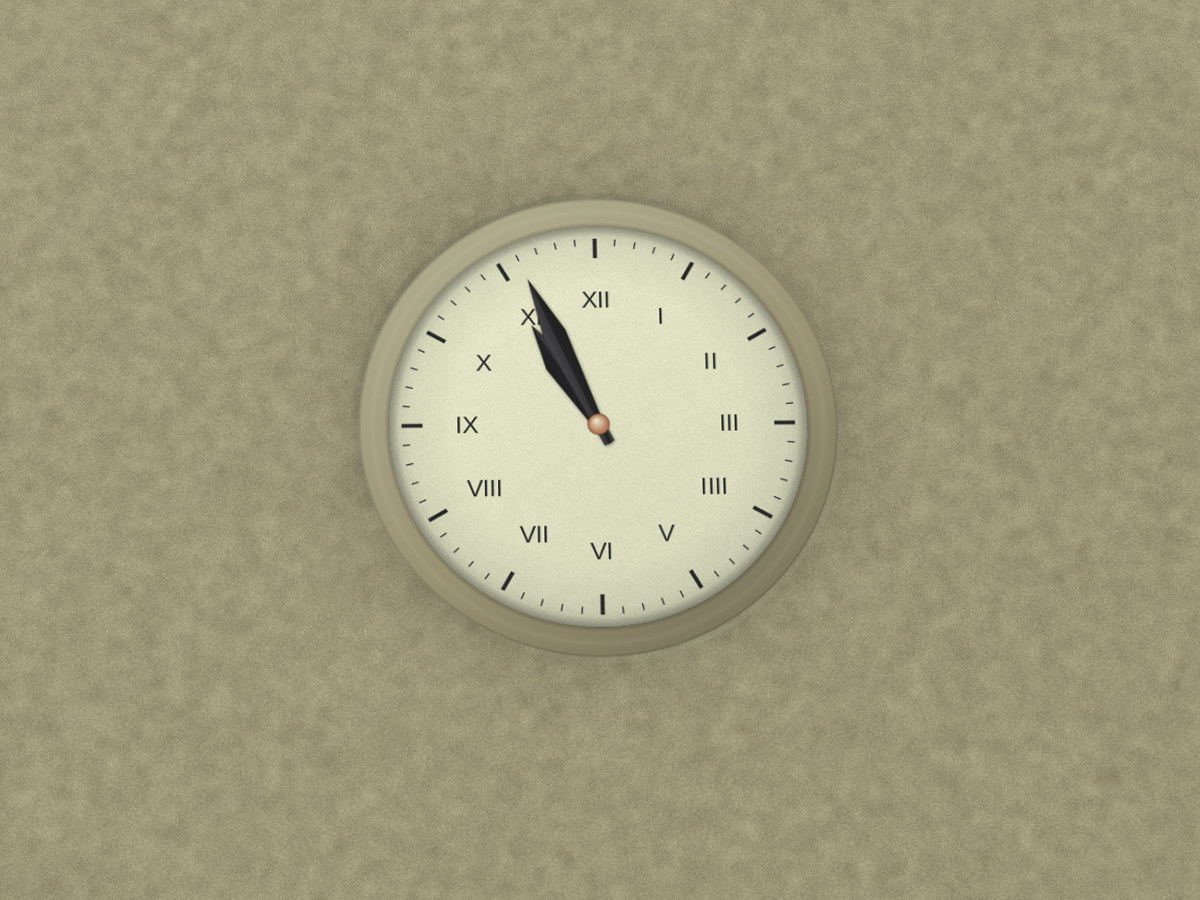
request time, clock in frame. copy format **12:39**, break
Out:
**10:56**
